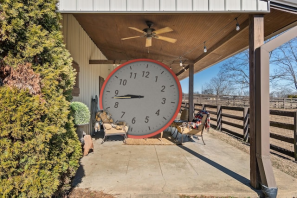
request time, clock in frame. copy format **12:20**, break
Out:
**8:43**
